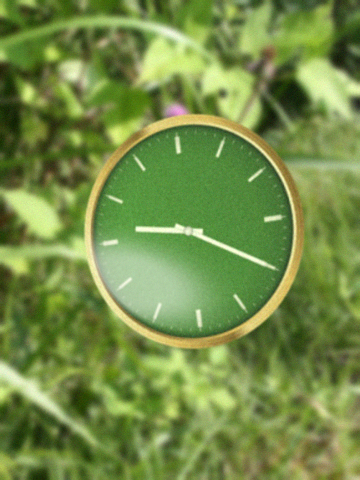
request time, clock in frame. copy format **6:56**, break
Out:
**9:20**
